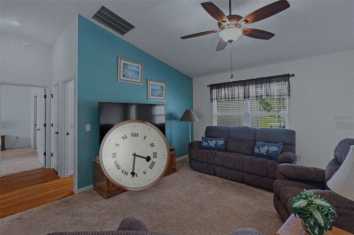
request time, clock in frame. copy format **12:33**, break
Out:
**3:31**
